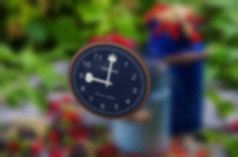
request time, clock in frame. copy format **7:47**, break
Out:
**9:00**
